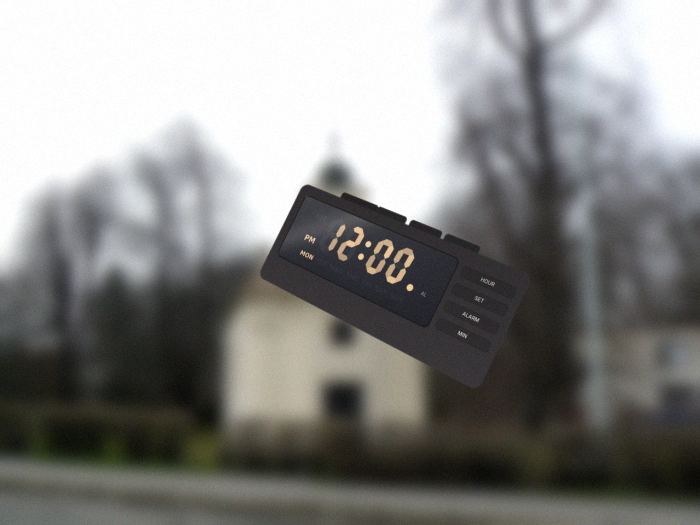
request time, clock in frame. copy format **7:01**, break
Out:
**12:00**
